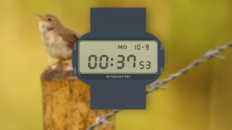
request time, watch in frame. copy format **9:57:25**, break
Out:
**0:37:53**
